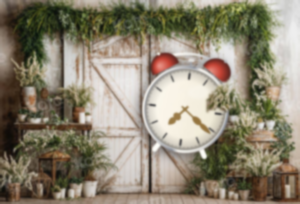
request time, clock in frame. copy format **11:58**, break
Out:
**7:21**
